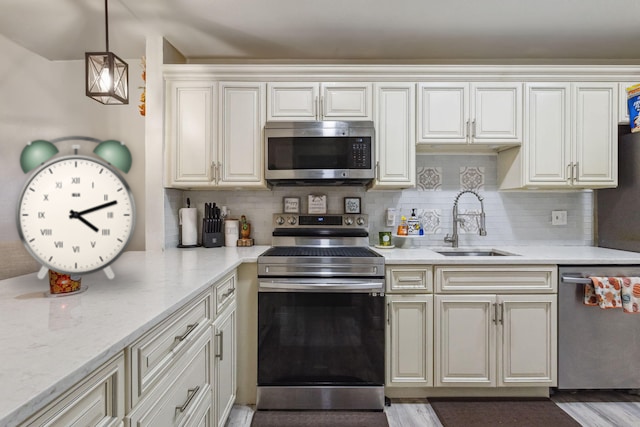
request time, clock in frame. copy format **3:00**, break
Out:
**4:12**
